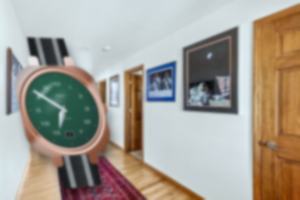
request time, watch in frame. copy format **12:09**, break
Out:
**6:51**
